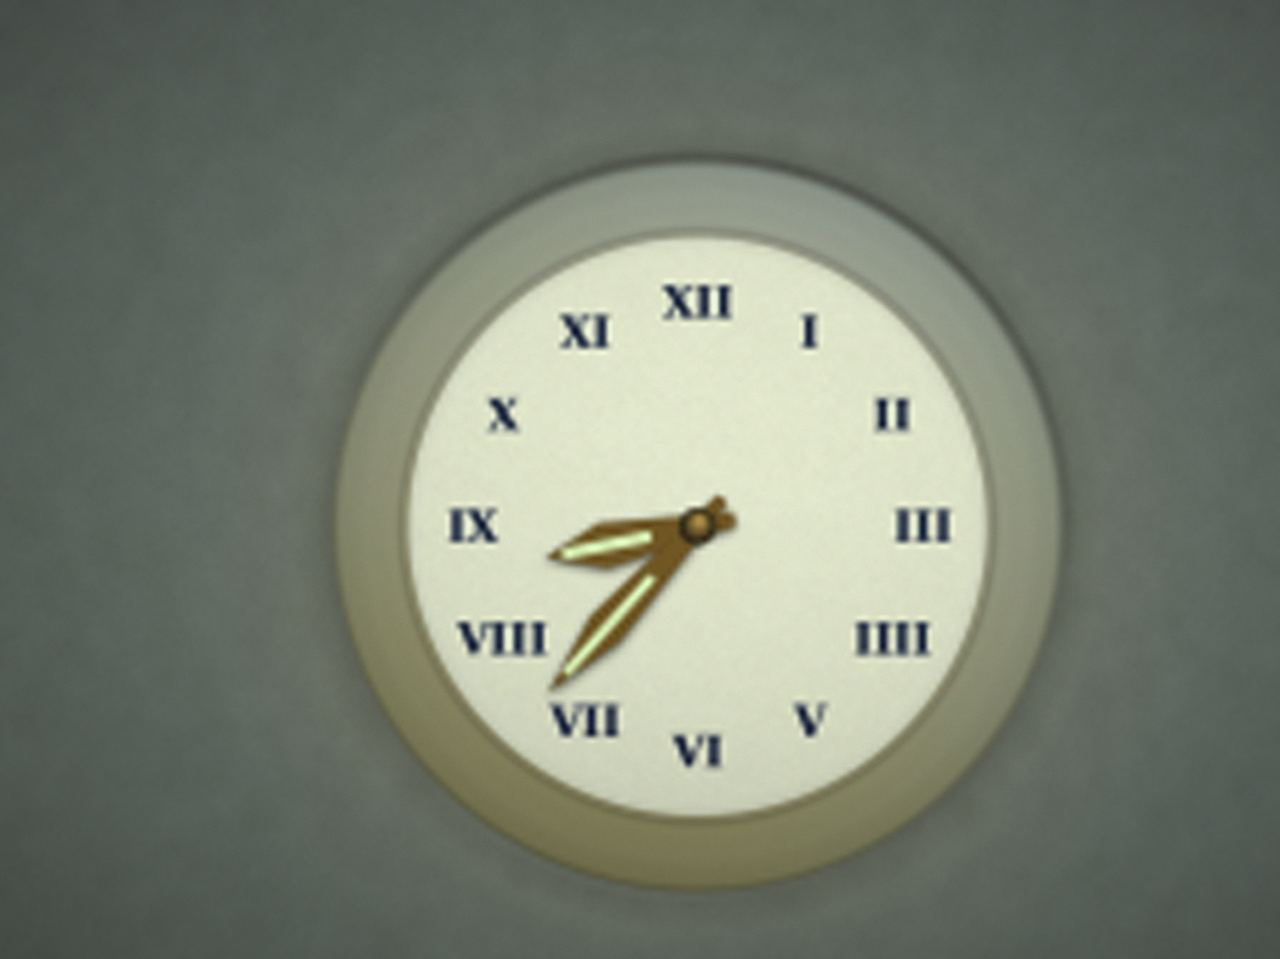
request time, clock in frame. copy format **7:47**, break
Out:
**8:37**
